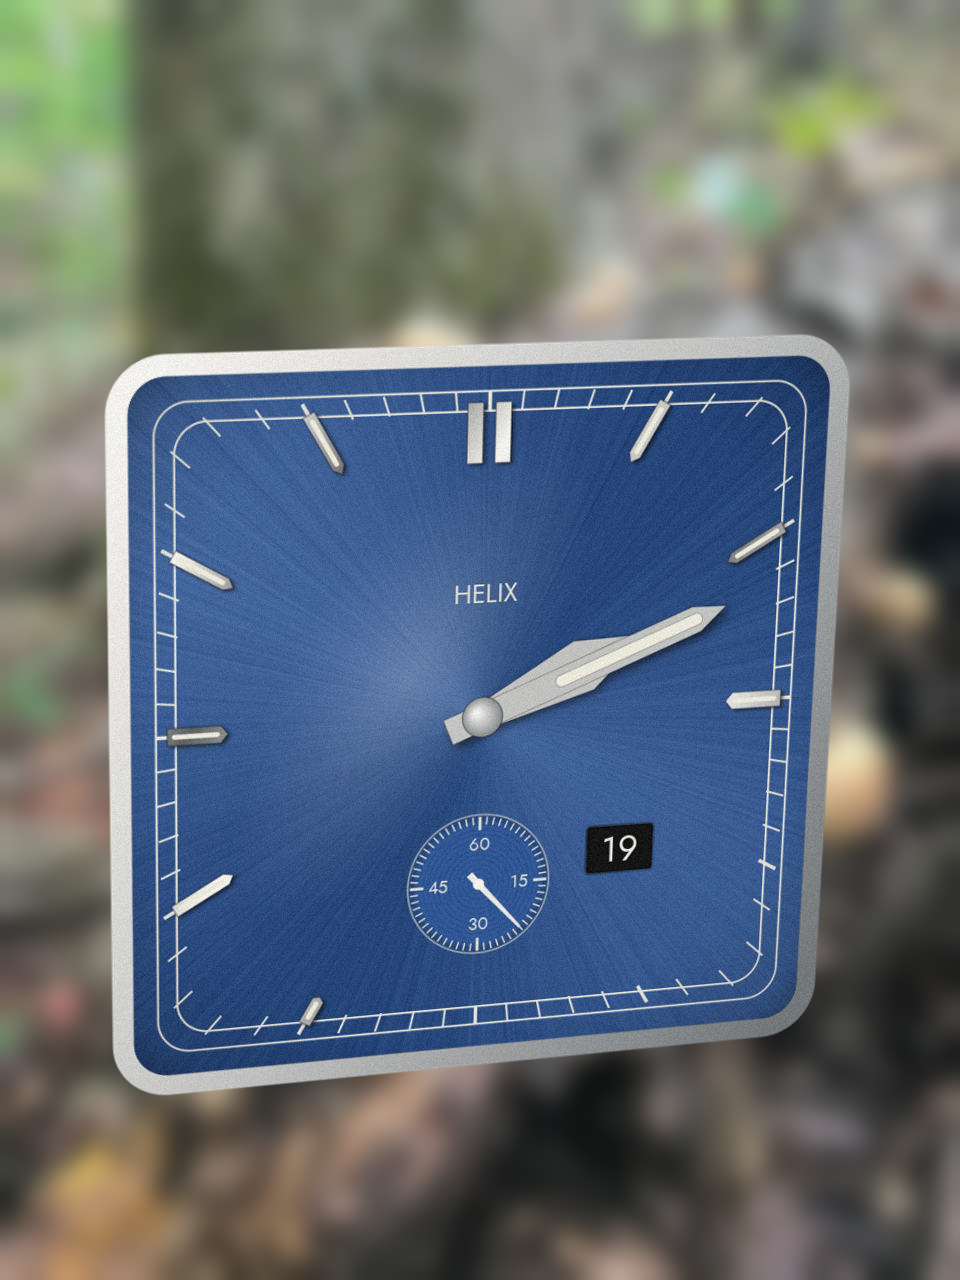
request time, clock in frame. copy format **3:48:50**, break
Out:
**2:11:23**
